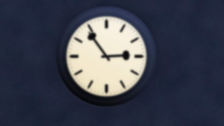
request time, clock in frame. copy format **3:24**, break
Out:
**2:54**
